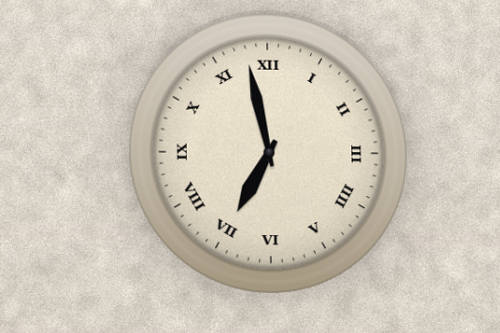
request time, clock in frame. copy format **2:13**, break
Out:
**6:58**
